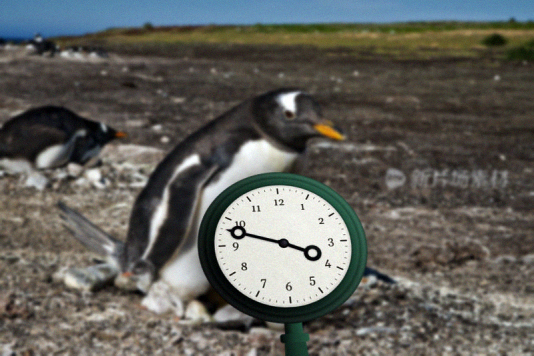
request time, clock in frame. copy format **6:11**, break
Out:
**3:48**
